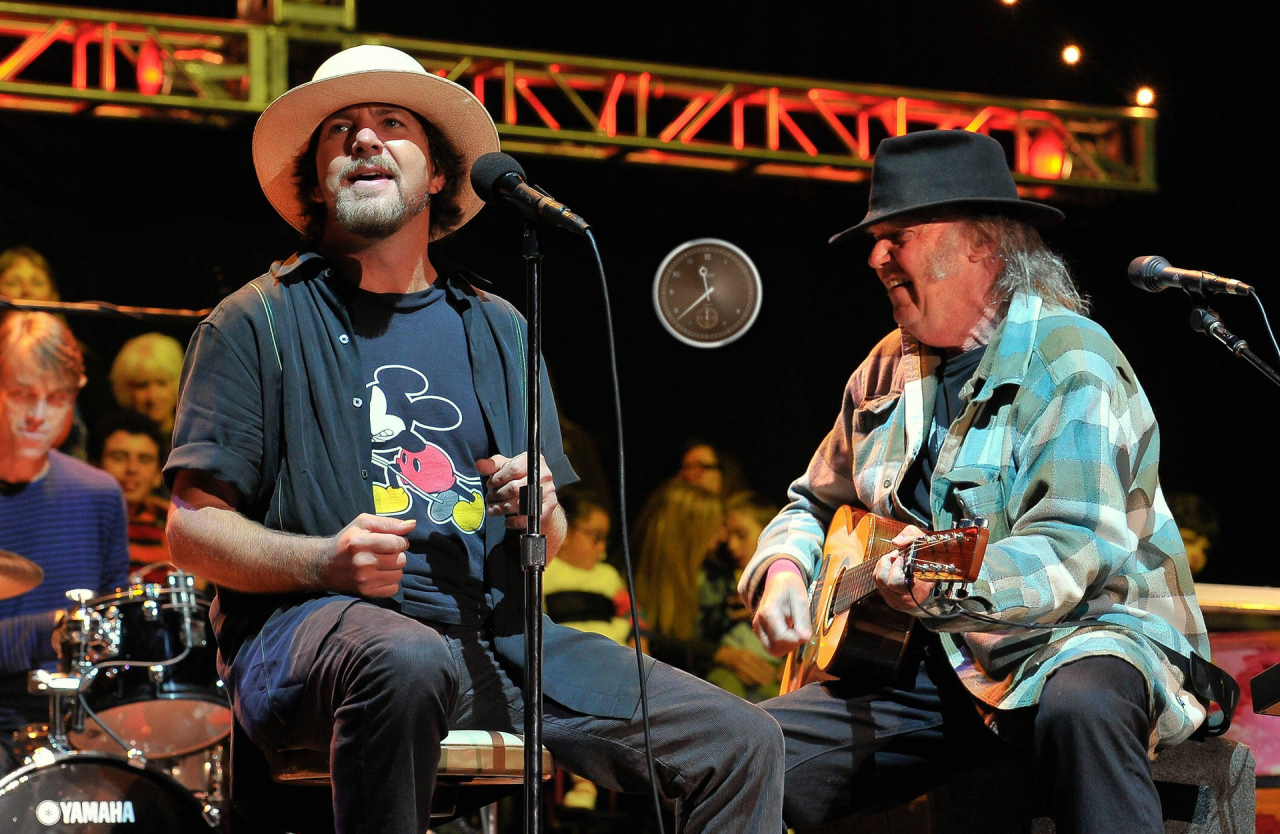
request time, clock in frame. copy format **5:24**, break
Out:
**11:38**
